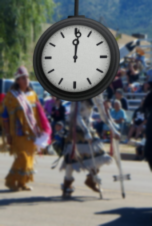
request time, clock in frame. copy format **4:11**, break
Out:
**12:01**
